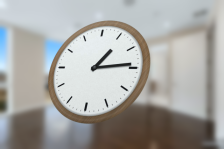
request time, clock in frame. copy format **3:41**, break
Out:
**1:14**
